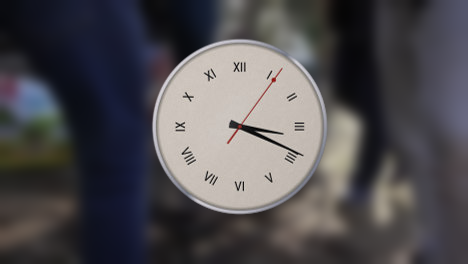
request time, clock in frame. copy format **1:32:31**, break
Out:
**3:19:06**
